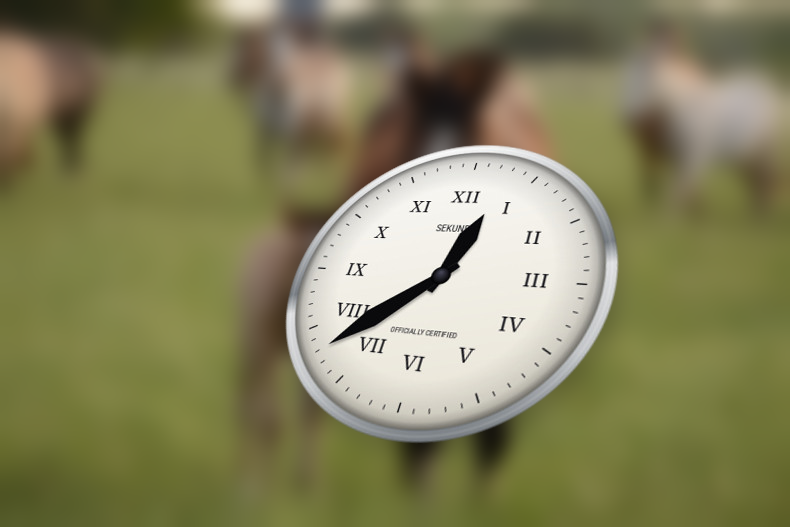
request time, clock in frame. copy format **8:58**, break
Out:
**12:38**
